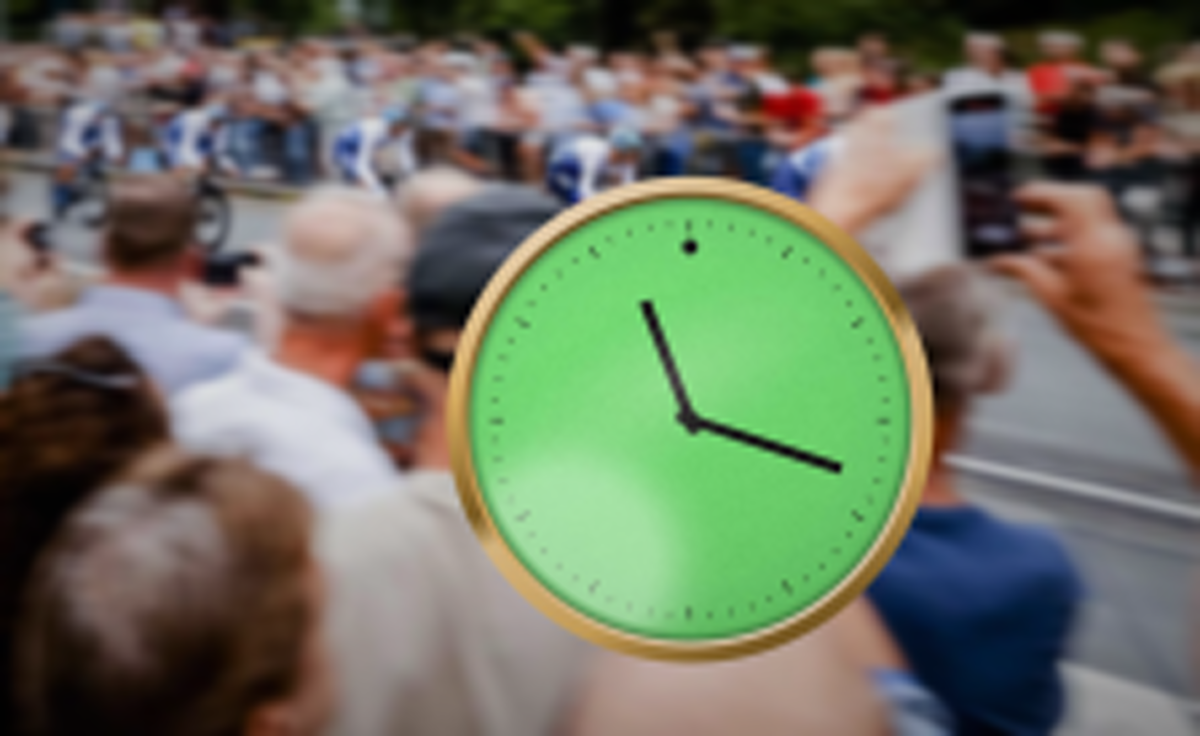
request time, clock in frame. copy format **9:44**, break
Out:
**11:18**
